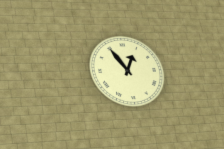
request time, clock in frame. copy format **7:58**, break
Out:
**12:55**
